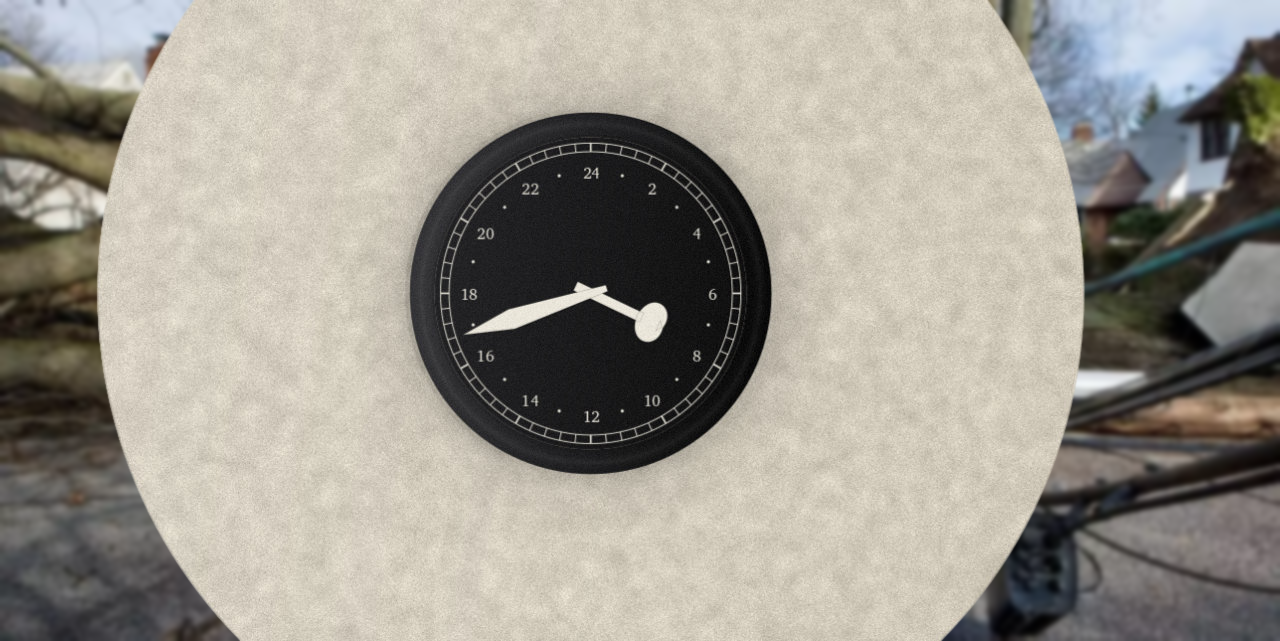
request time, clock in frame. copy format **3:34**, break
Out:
**7:42**
